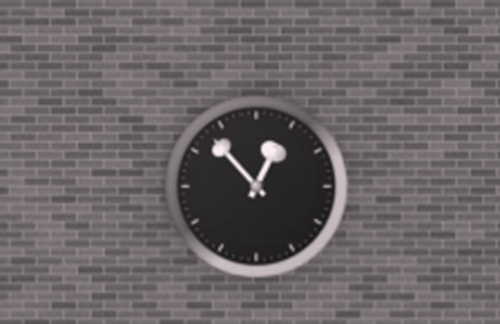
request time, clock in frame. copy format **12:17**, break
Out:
**12:53**
